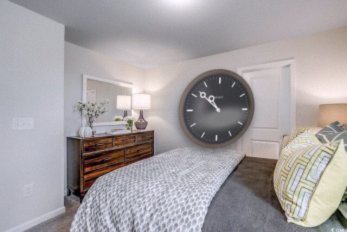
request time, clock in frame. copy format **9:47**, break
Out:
**10:52**
